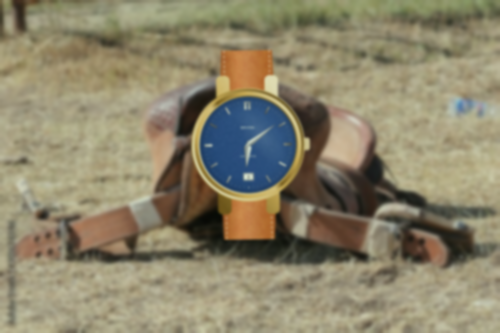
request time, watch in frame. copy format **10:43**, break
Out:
**6:09**
